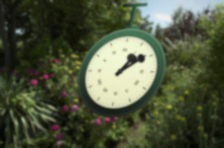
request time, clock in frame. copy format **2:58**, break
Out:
**1:09**
